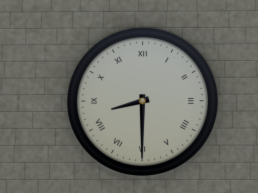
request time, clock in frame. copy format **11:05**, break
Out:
**8:30**
